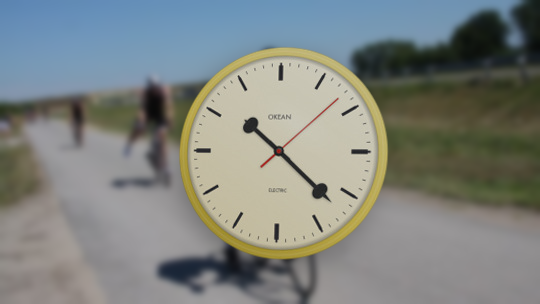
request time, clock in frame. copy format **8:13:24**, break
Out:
**10:22:08**
